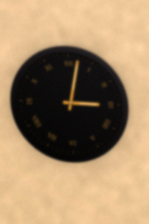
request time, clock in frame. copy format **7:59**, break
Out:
**3:02**
